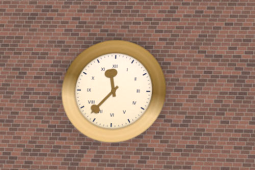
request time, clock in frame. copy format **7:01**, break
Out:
**11:37**
